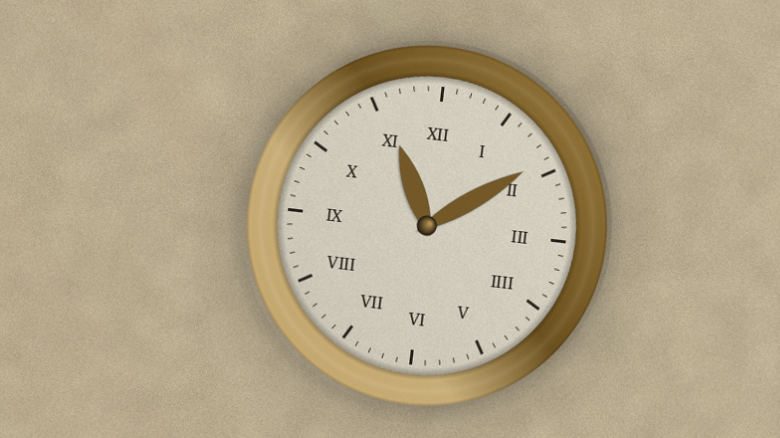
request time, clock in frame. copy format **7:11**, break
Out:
**11:09**
